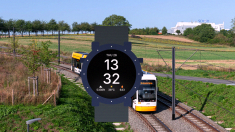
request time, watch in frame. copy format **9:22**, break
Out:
**13:32**
